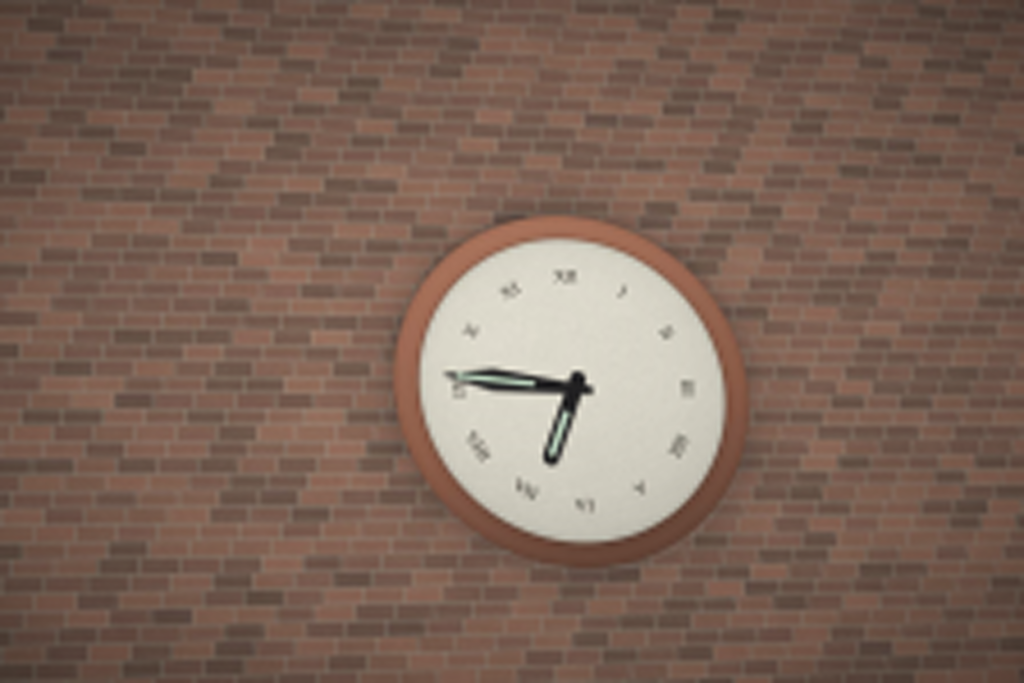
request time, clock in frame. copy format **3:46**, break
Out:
**6:46**
